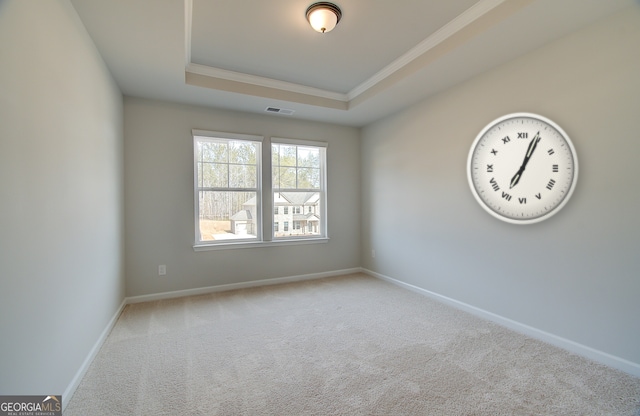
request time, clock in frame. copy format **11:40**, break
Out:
**7:04**
